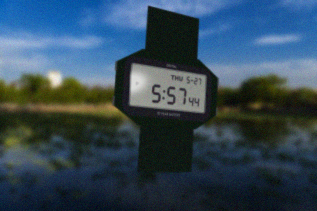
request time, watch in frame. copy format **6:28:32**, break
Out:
**5:57:44**
